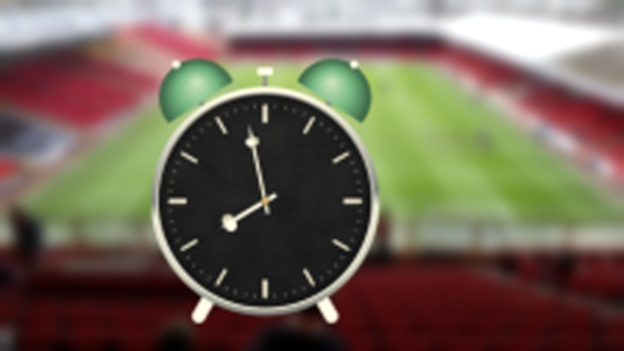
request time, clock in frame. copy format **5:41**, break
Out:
**7:58**
